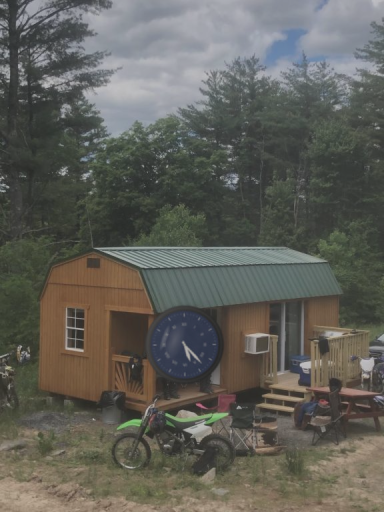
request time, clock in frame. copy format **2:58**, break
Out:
**5:23**
